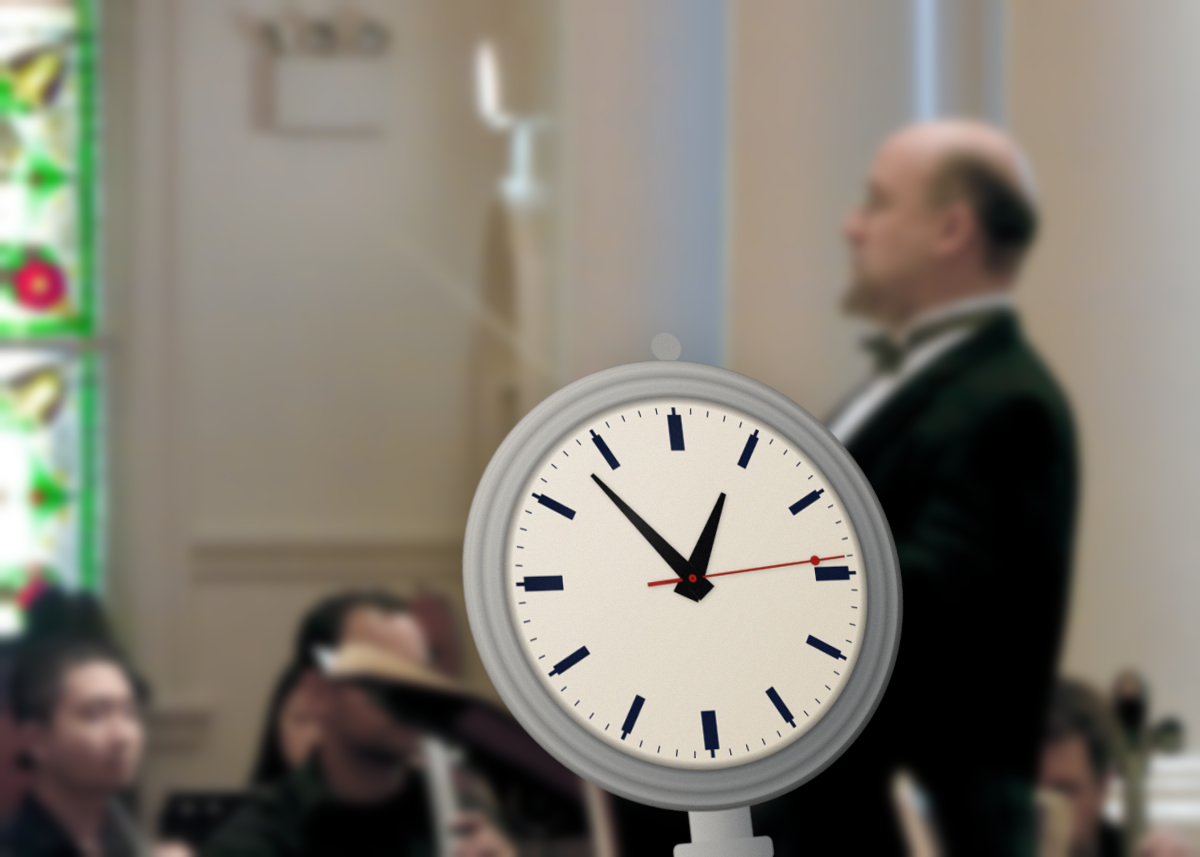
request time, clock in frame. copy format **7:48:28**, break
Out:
**12:53:14**
